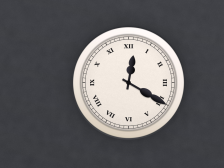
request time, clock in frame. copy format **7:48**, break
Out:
**12:20**
